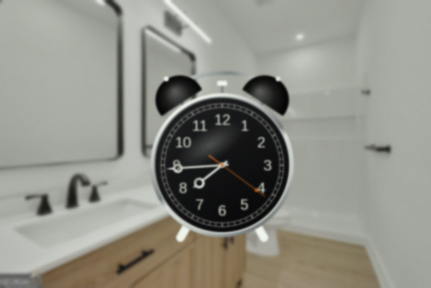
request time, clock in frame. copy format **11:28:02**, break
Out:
**7:44:21**
